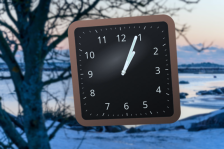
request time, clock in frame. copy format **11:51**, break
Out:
**1:04**
